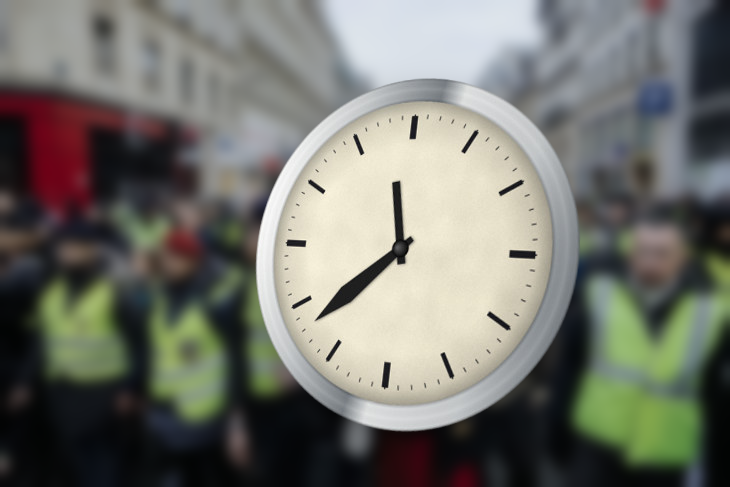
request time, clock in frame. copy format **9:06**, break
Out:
**11:38**
